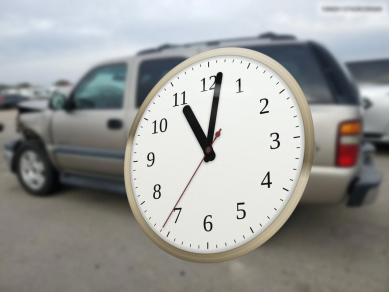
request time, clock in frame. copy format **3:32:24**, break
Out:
**11:01:36**
